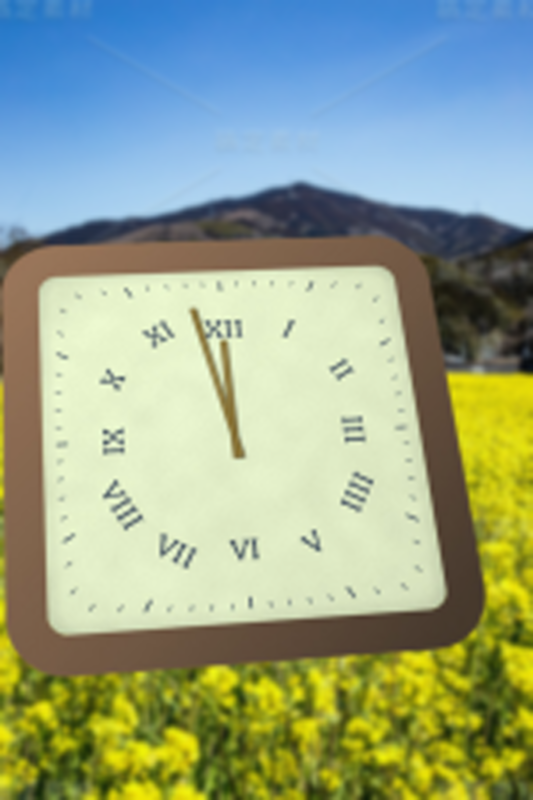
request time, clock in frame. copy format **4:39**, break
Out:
**11:58**
